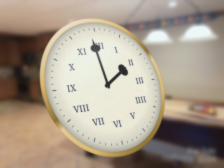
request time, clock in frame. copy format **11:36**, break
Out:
**1:59**
